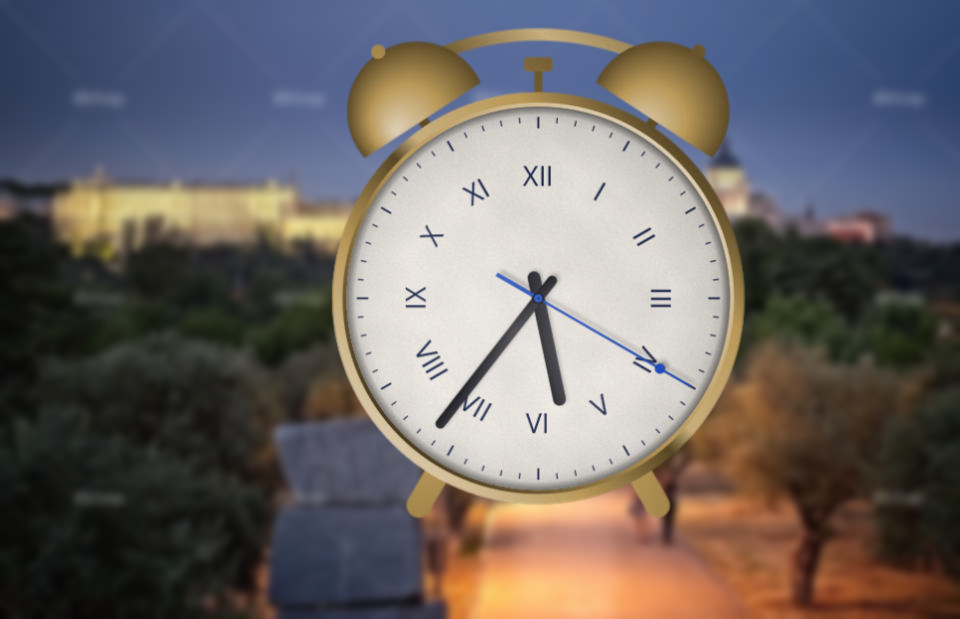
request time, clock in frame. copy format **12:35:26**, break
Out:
**5:36:20**
